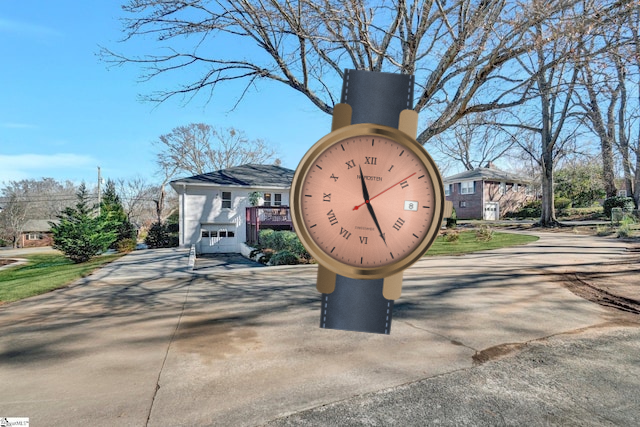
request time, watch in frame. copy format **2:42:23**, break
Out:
**11:25:09**
